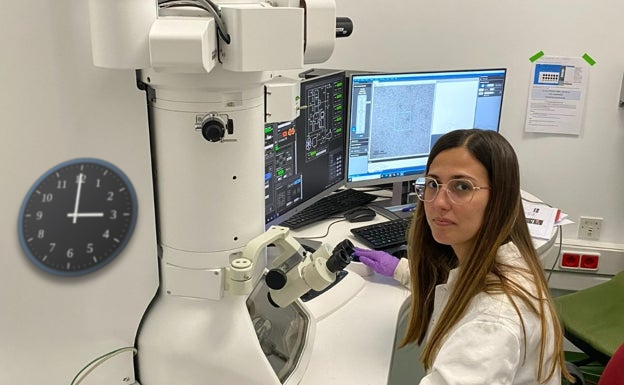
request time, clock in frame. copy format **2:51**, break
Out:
**3:00**
